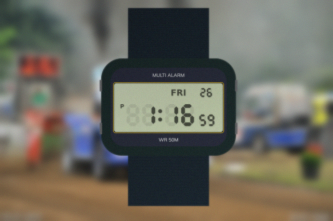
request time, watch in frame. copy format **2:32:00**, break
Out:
**1:16:59**
